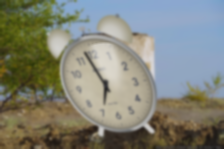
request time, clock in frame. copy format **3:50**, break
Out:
**6:58**
